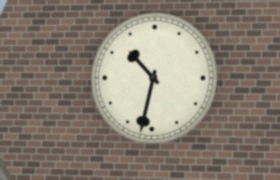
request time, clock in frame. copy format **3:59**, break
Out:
**10:32**
